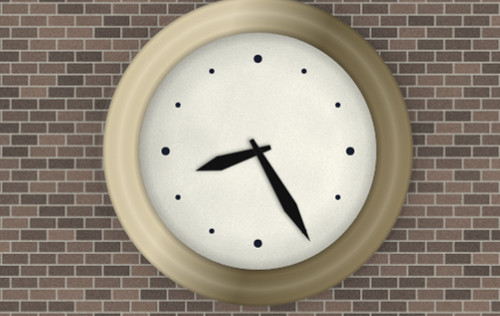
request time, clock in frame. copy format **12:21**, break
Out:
**8:25**
